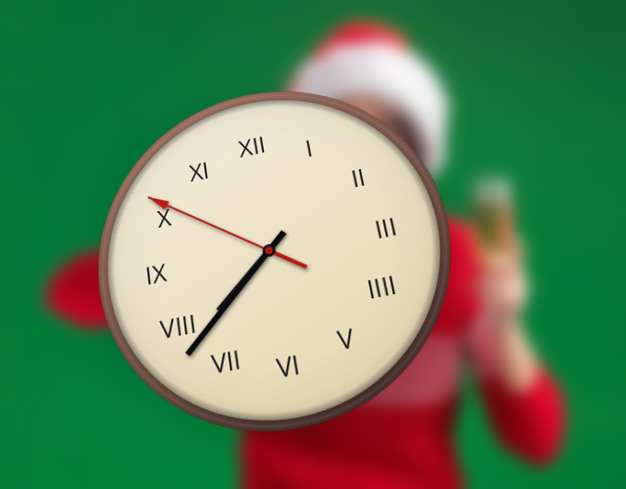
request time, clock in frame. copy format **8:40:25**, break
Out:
**7:37:51**
